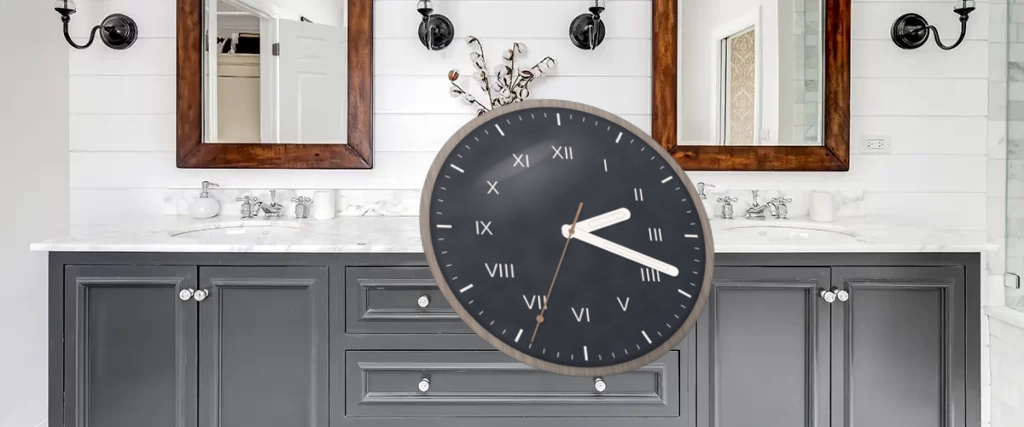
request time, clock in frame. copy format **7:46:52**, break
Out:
**2:18:34**
